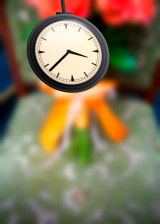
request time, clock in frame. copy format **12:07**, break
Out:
**3:38**
